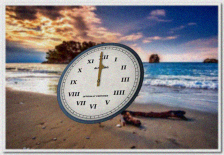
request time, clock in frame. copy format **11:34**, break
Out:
**11:59**
